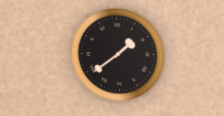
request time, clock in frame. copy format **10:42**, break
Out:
**1:39**
